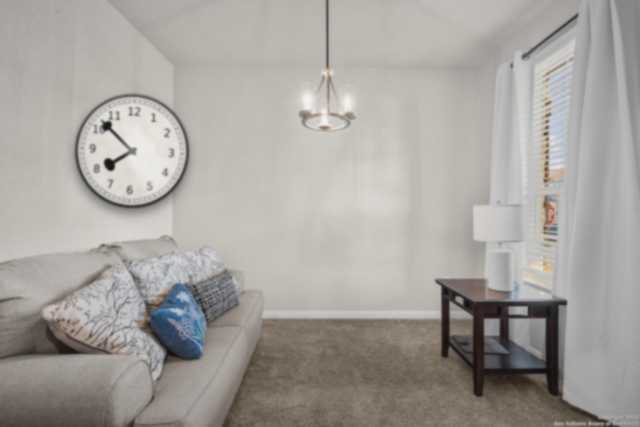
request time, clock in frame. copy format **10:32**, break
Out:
**7:52**
